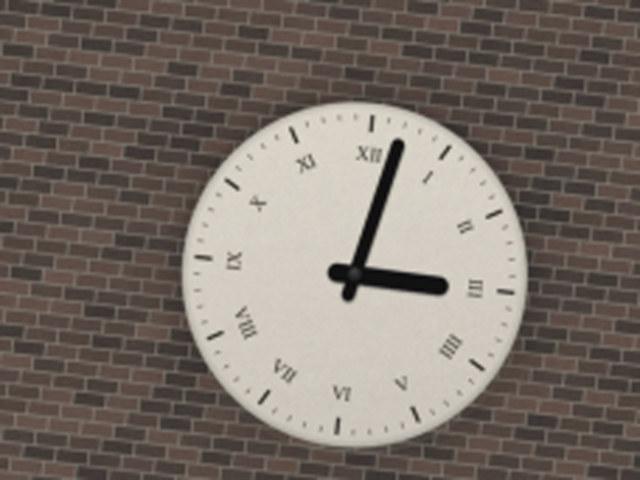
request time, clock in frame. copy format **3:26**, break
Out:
**3:02**
